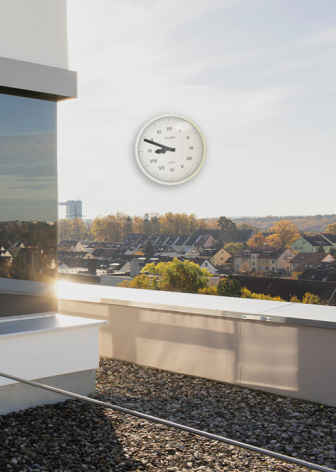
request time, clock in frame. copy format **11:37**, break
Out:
**8:49**
